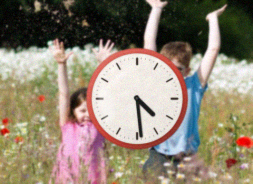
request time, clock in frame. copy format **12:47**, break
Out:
**4:29**
